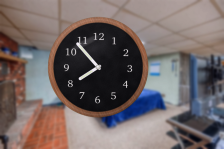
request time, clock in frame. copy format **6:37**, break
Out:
**7:53**
